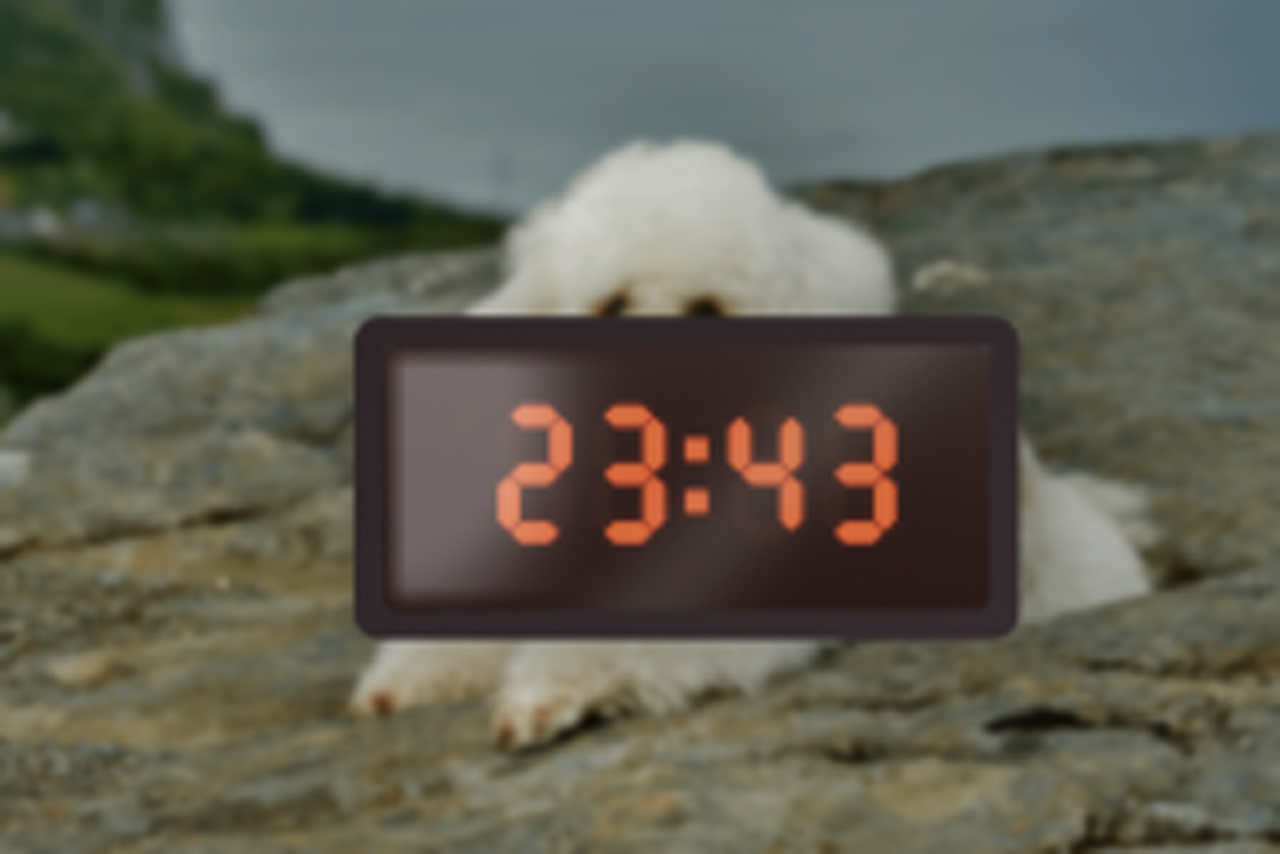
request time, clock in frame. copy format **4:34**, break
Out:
**23:43**
